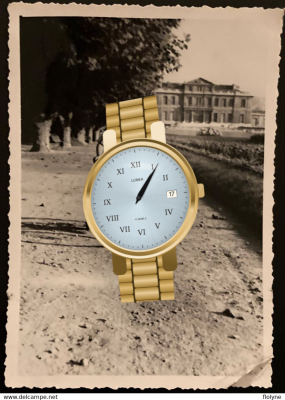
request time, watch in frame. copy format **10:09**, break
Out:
**1:06**
